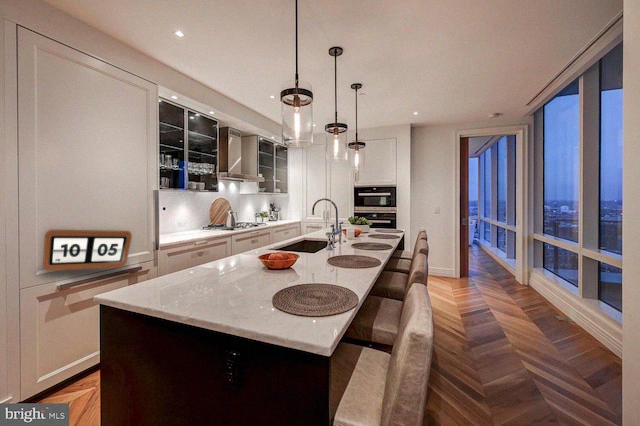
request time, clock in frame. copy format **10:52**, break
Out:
**10:05**
